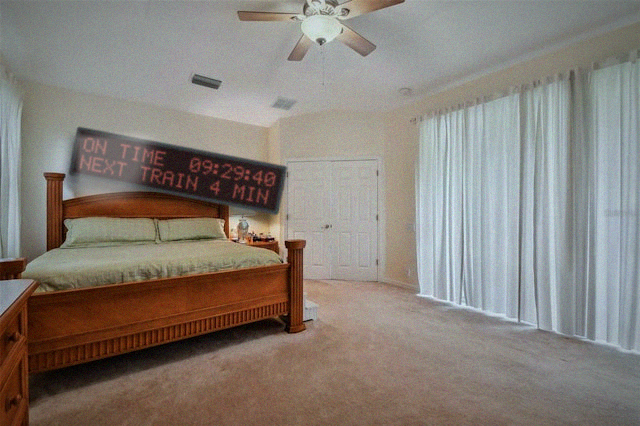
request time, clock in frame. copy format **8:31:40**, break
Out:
**9:29:40**
